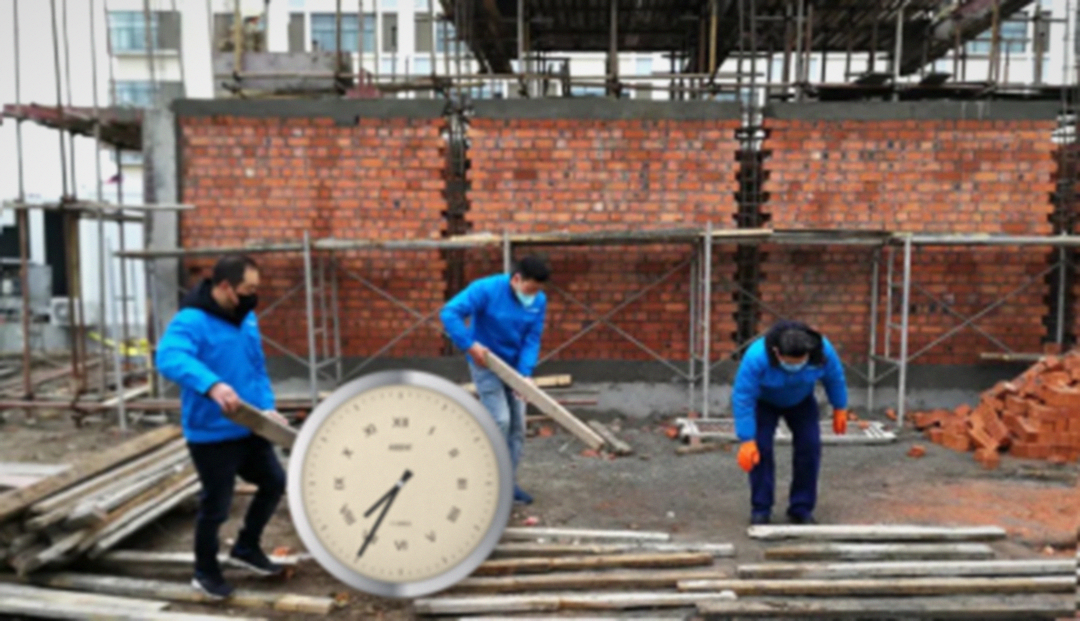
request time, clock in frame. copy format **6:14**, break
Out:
**7:35**
